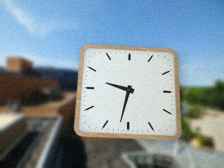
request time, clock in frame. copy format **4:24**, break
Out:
**9:32**
